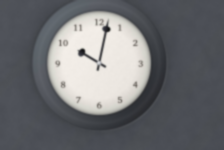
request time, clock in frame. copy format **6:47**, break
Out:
**10:02**
